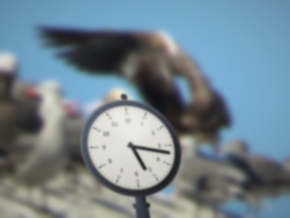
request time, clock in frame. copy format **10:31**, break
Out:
**5:17**
